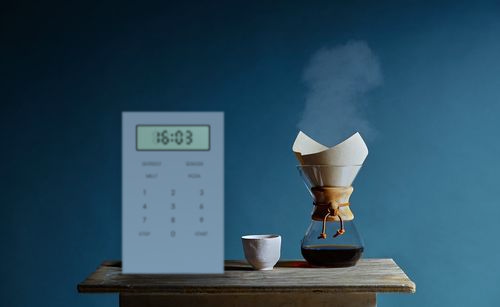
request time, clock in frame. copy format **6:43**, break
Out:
**16:03**
